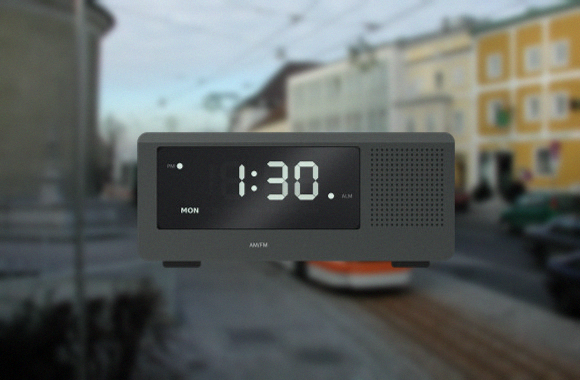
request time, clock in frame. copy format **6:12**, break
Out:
**1:30**
